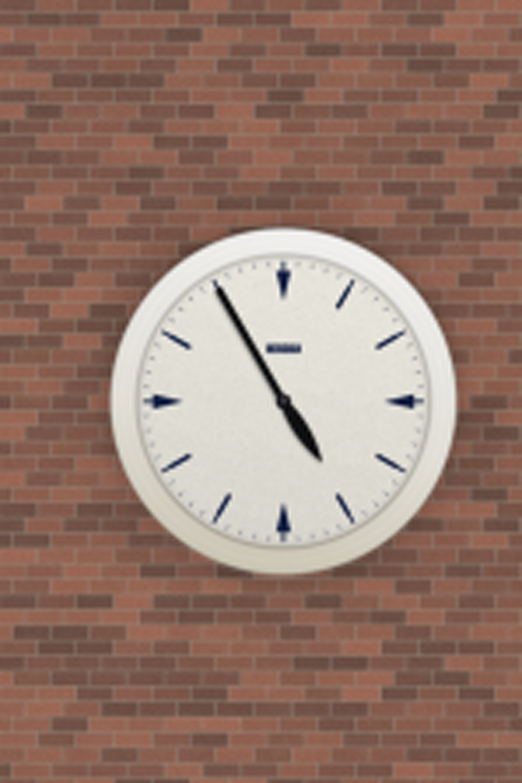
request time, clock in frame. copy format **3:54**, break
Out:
**4:55**
